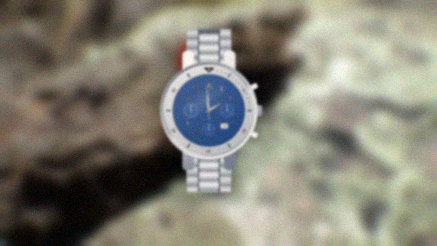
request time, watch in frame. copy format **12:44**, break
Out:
**1:59**
